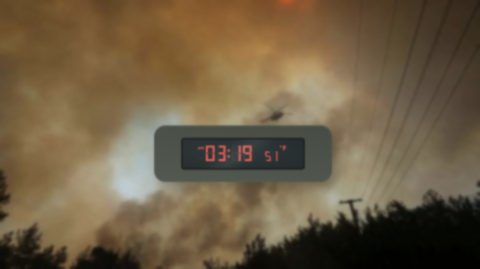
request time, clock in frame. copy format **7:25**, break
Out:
**3:19**
